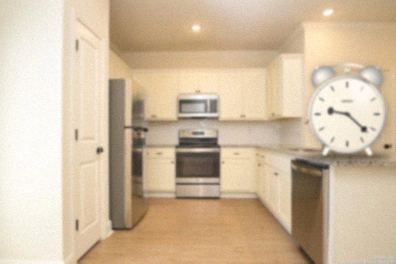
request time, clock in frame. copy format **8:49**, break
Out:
**9:22**
